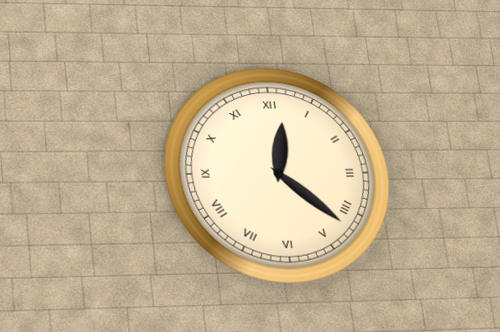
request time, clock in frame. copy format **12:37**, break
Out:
**12:22**
